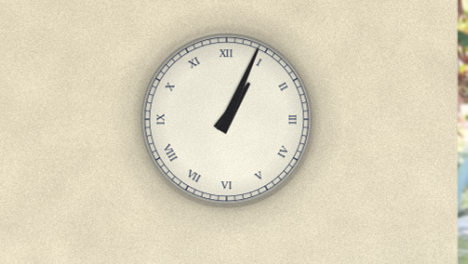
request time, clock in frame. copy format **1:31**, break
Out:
**1:04**
